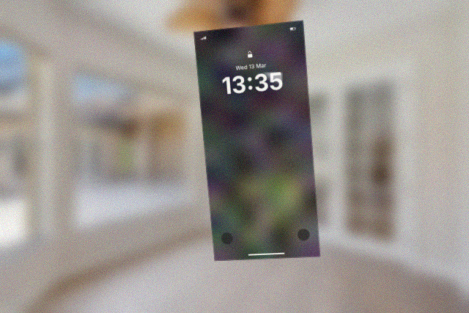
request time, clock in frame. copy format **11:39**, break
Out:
**13:35**
